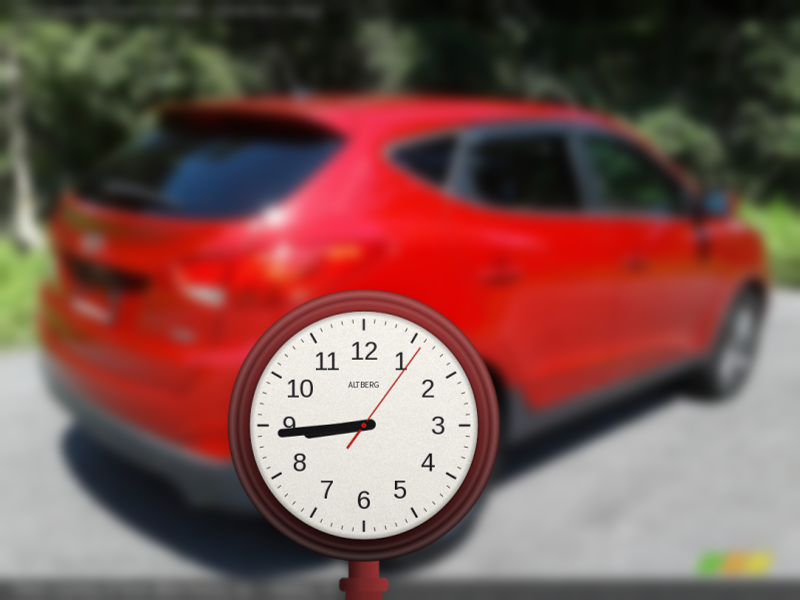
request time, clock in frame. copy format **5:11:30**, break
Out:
**8:44:06**
